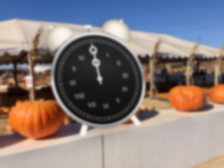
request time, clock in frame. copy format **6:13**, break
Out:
**12:00**
